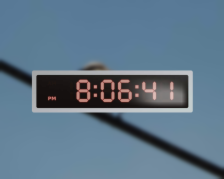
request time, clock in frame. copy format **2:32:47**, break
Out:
**8:06:41**
